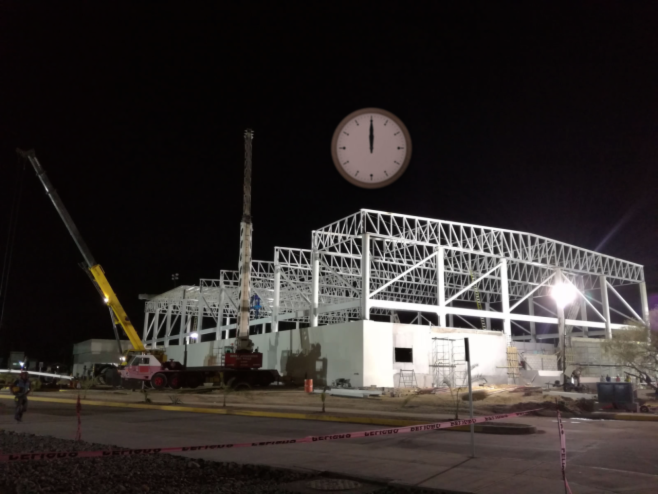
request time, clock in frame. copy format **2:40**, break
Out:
**12:00**
